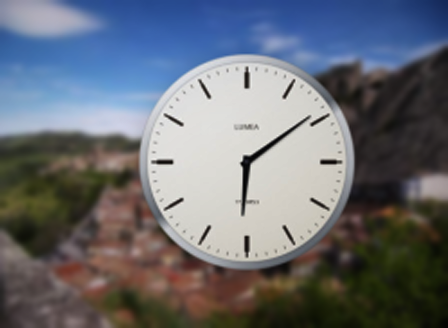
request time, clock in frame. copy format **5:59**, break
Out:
**6:09**
